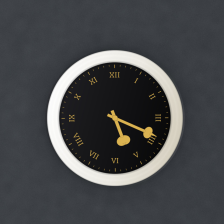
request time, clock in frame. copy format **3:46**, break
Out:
**5:19**
